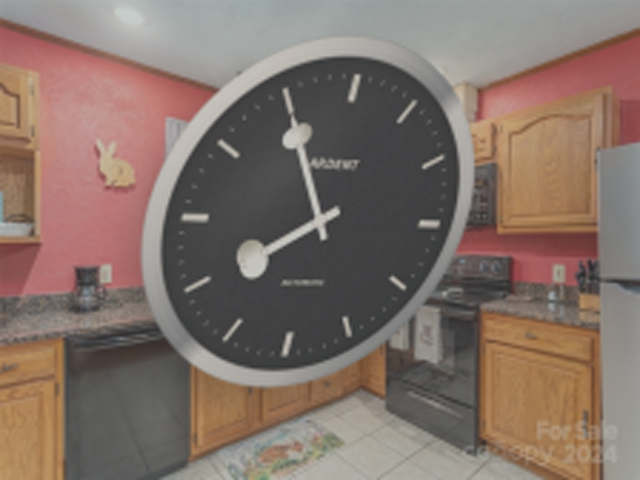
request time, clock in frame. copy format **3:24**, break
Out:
**7:55**
